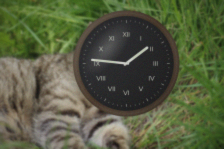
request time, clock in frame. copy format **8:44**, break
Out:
**1:46**
